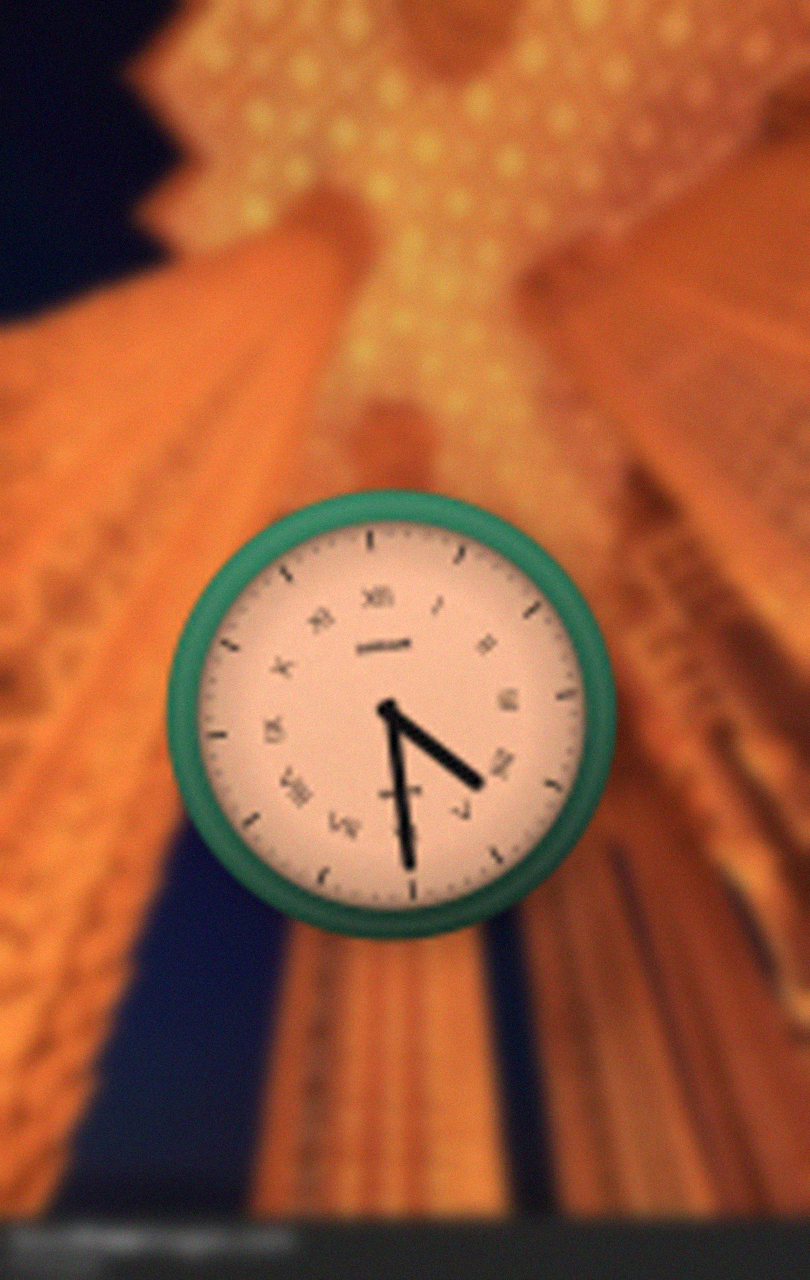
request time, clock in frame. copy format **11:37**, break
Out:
**4:30**
